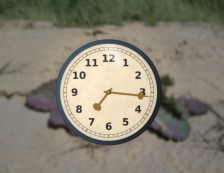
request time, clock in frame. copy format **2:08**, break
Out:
**7:16**
